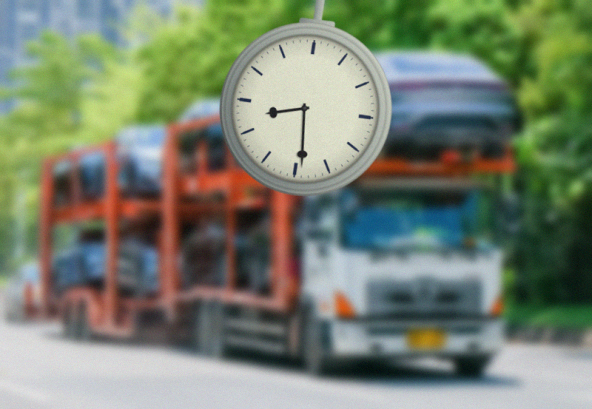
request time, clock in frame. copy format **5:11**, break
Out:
**8:29**
